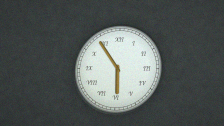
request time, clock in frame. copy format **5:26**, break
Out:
**5:54**
